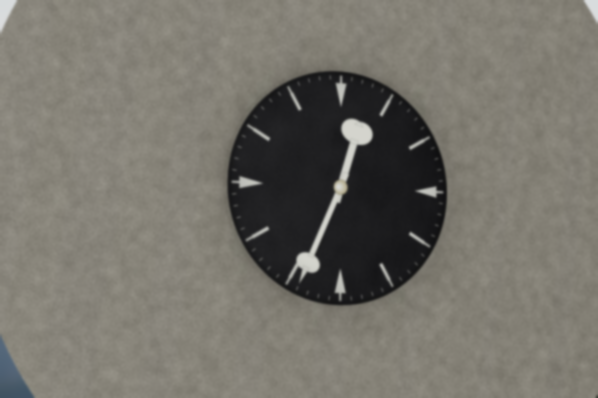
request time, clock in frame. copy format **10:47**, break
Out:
**12:34**
